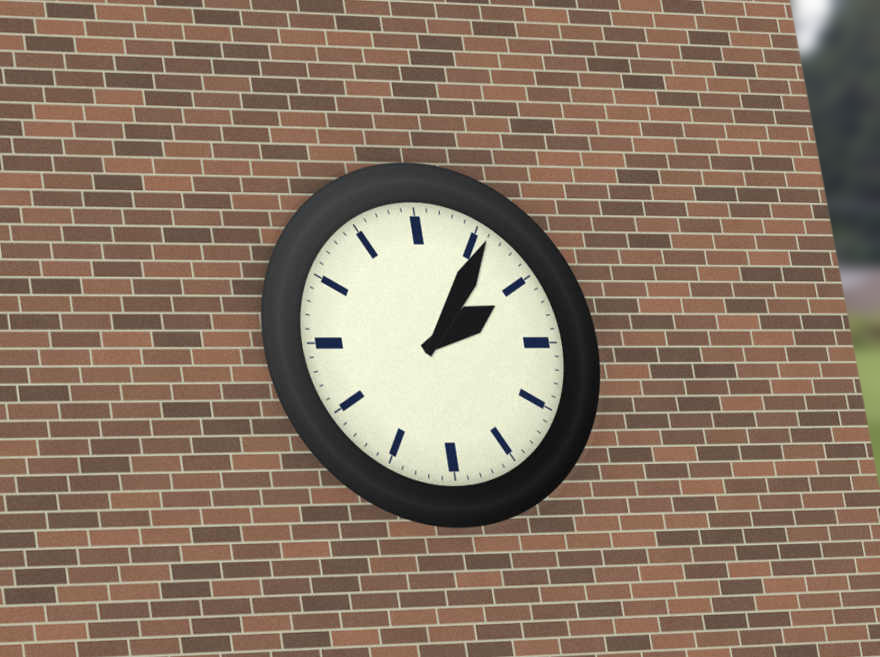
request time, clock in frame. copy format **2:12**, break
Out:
**2:06**
